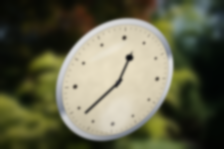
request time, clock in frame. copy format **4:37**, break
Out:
**12:38**
